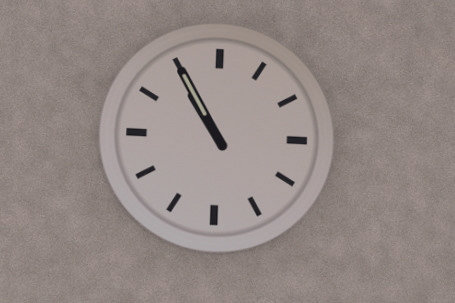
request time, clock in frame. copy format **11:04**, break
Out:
**10:55**
